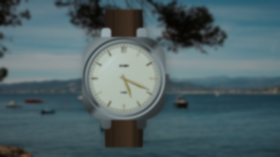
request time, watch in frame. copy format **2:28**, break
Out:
**5:19**
